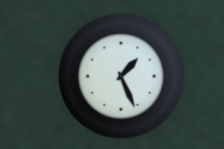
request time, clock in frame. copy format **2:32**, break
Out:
**1:26**
